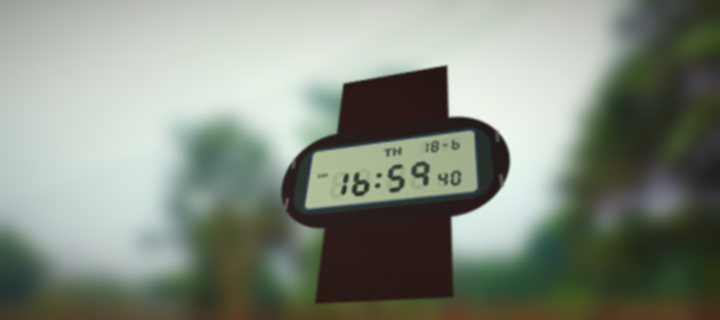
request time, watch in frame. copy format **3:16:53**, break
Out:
**16:59:40**
